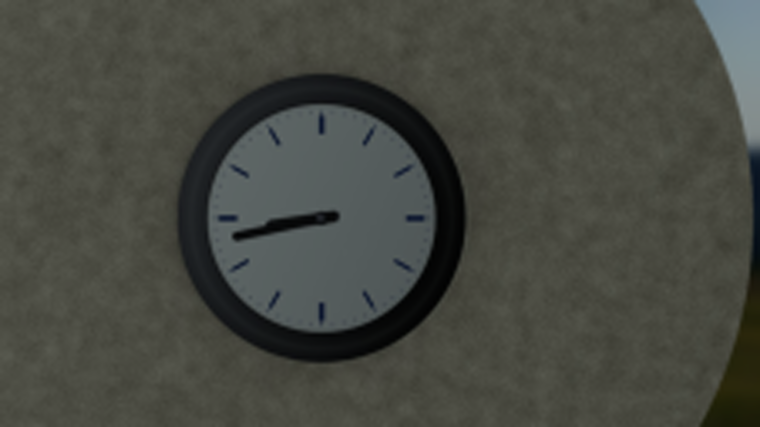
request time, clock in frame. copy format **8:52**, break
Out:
**8:43**
